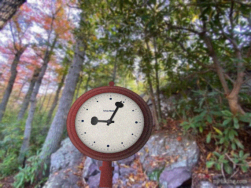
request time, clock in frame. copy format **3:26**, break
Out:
**9:04**
